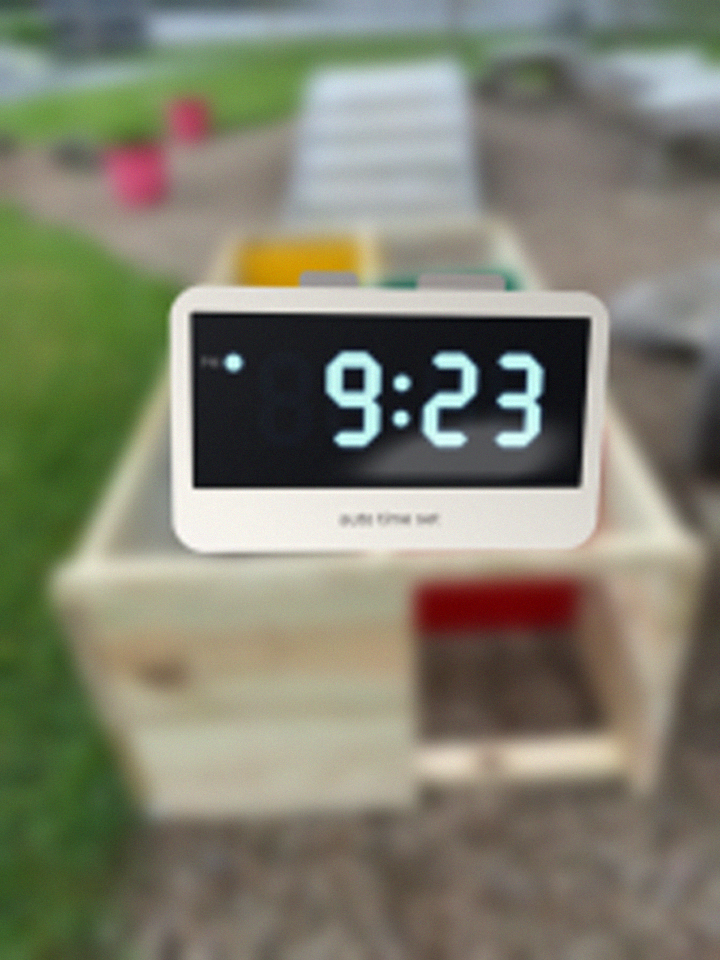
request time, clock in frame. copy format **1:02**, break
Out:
**9:23**
